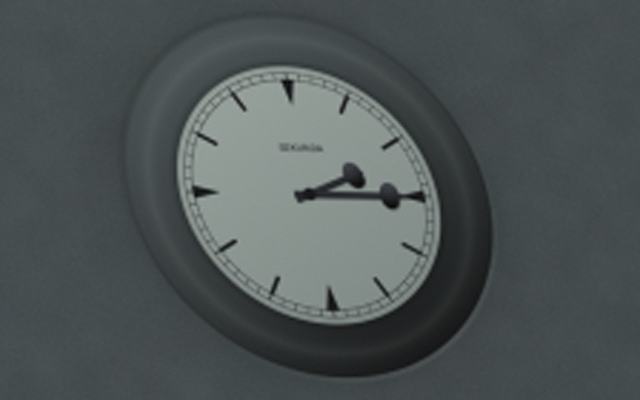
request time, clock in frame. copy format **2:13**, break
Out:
**2:15**
